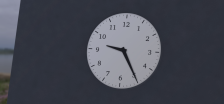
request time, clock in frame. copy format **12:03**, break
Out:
**9:25**
